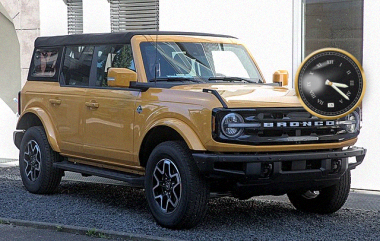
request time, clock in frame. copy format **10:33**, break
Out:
**3:22**
